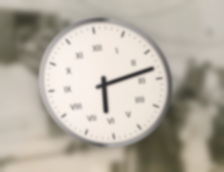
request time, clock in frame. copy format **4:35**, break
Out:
**6:13**
